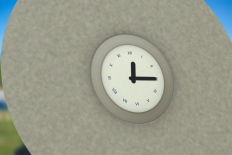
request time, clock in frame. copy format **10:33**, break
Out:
**12:15**
